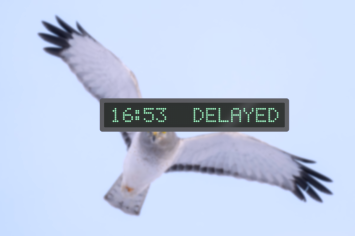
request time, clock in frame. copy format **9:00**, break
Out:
**16:53**
